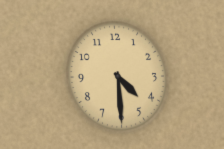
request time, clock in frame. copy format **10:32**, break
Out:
**4:30**
